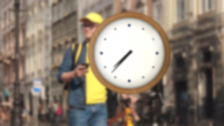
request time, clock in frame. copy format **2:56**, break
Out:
**7:37**
